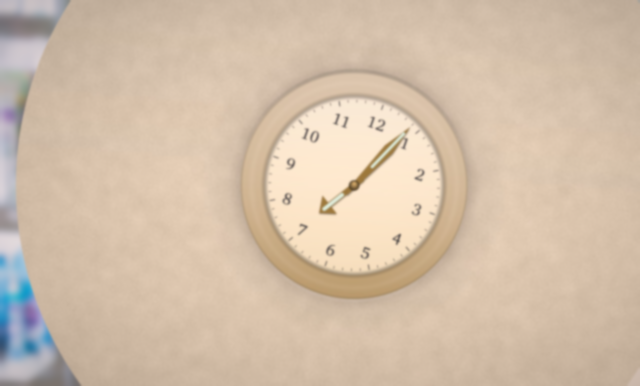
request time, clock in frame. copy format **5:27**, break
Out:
**7:04**
